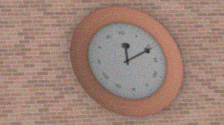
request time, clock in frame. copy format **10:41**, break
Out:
**12:11**
